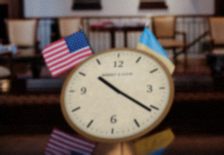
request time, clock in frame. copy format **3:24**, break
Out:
**10:21**
